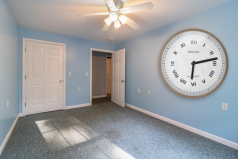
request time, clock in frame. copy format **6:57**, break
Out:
**6:13**
